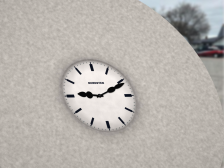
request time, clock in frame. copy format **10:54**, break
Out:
**9:11**
